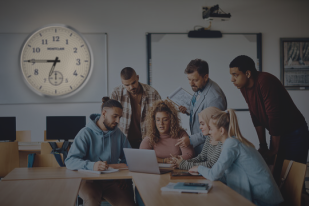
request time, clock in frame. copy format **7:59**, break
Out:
**6:45**
